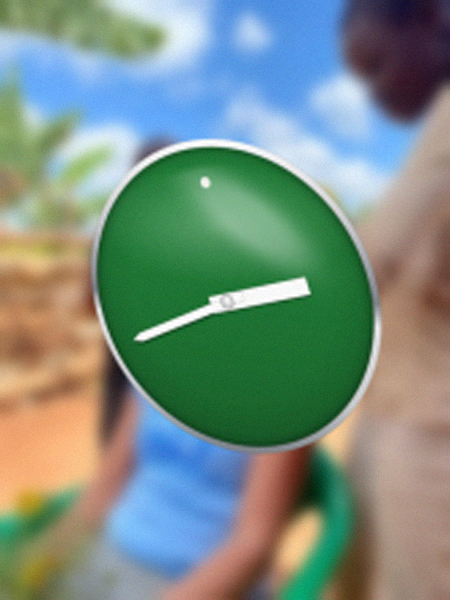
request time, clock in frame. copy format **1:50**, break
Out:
**2:42**
